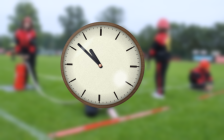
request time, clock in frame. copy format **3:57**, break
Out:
**10:52**
